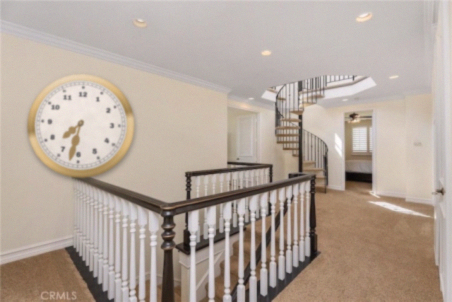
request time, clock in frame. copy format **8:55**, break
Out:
**7:32**
